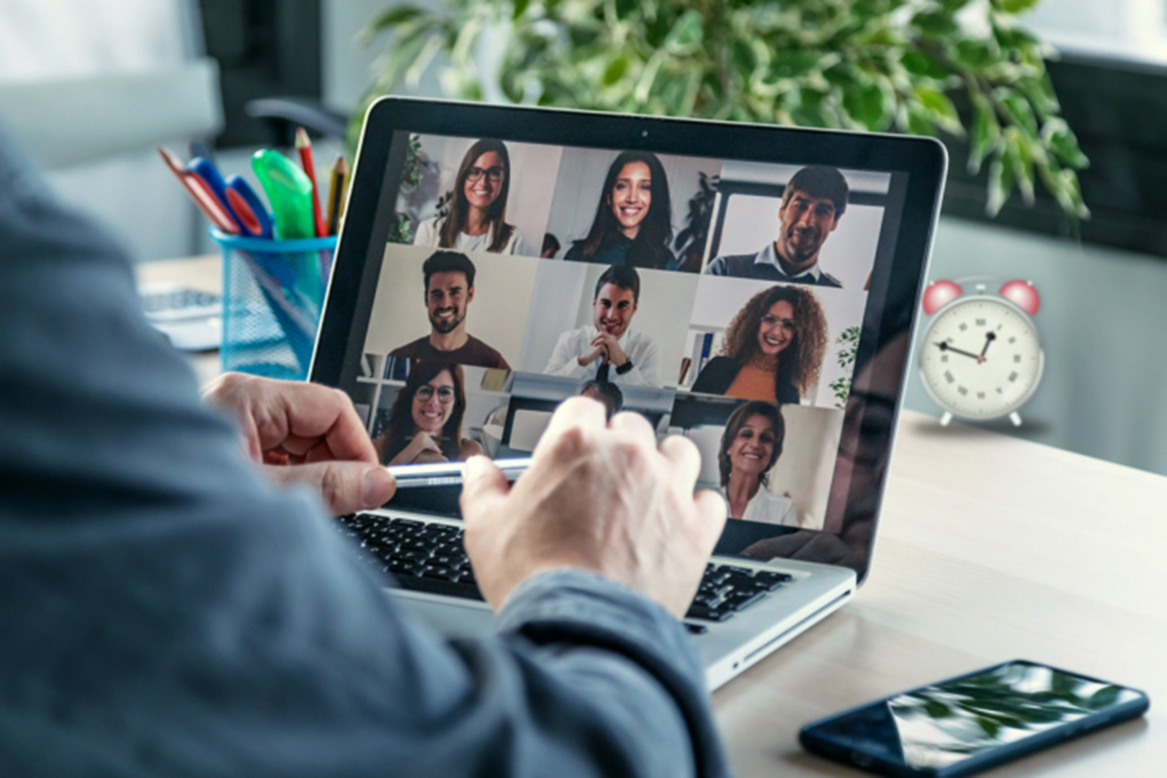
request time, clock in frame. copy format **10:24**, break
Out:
**12:48**
